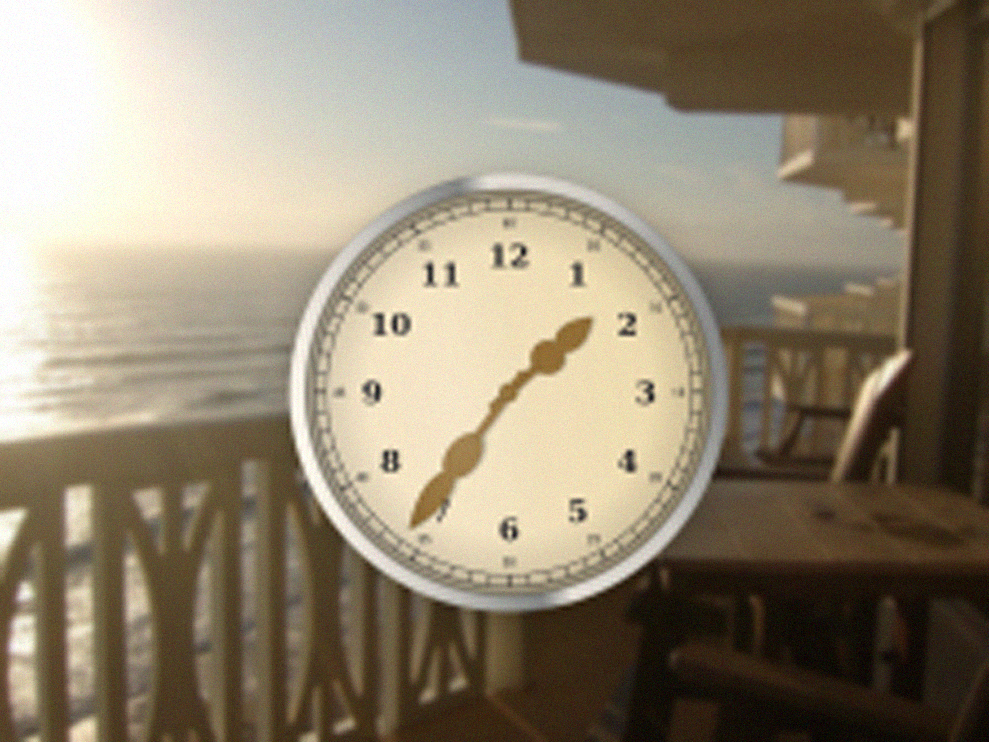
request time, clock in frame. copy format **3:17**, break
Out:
**1:36**
